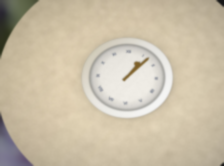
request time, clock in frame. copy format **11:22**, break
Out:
**1:07**
